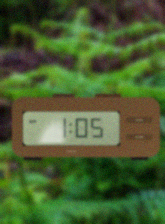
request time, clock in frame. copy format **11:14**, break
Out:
**1:05**
